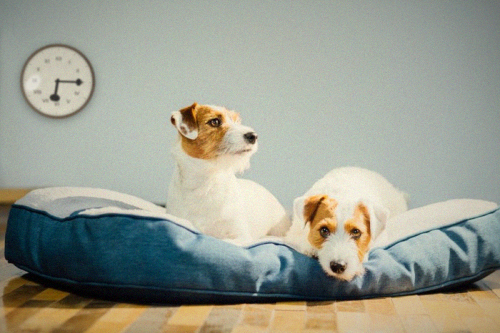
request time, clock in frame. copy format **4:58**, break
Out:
**6:15**
